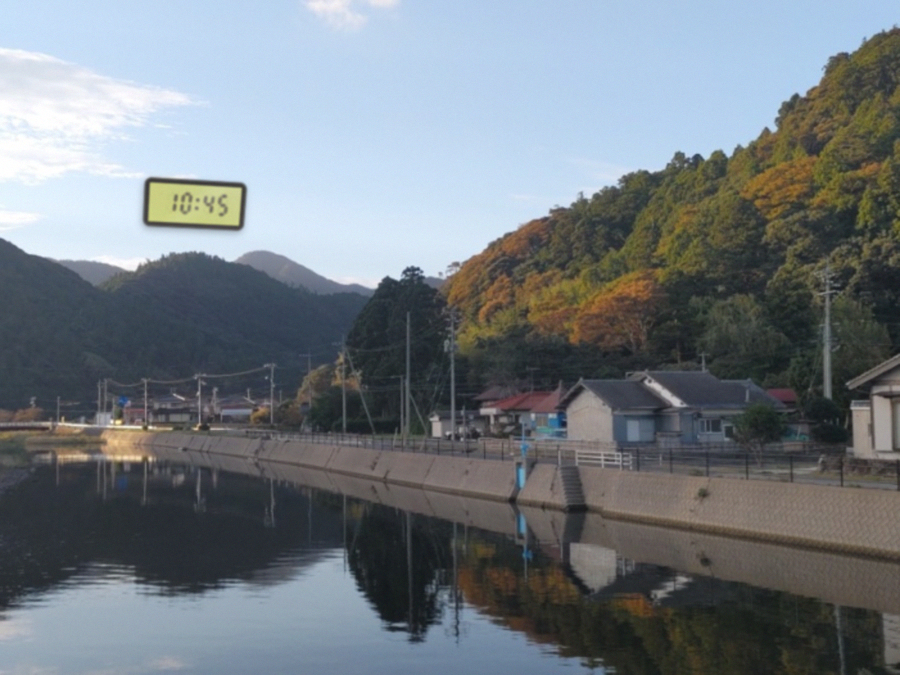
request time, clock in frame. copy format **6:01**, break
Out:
**10:45**
